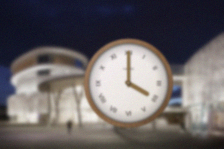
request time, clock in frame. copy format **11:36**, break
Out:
**4:00**
